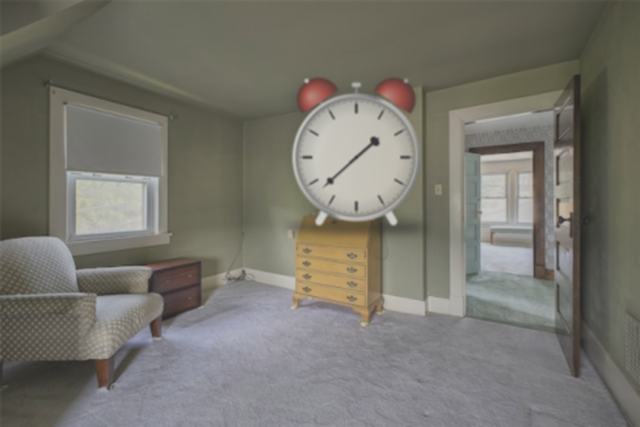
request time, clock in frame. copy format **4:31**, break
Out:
**1:38**
